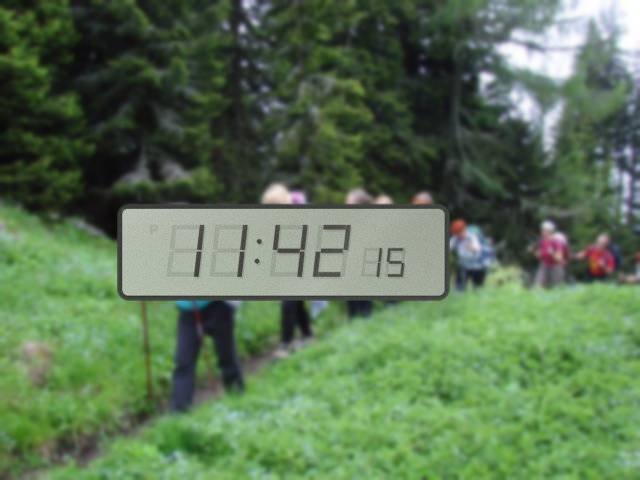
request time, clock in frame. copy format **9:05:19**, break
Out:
**11:42:15**
